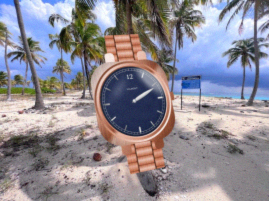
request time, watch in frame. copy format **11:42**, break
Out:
**2:11**
